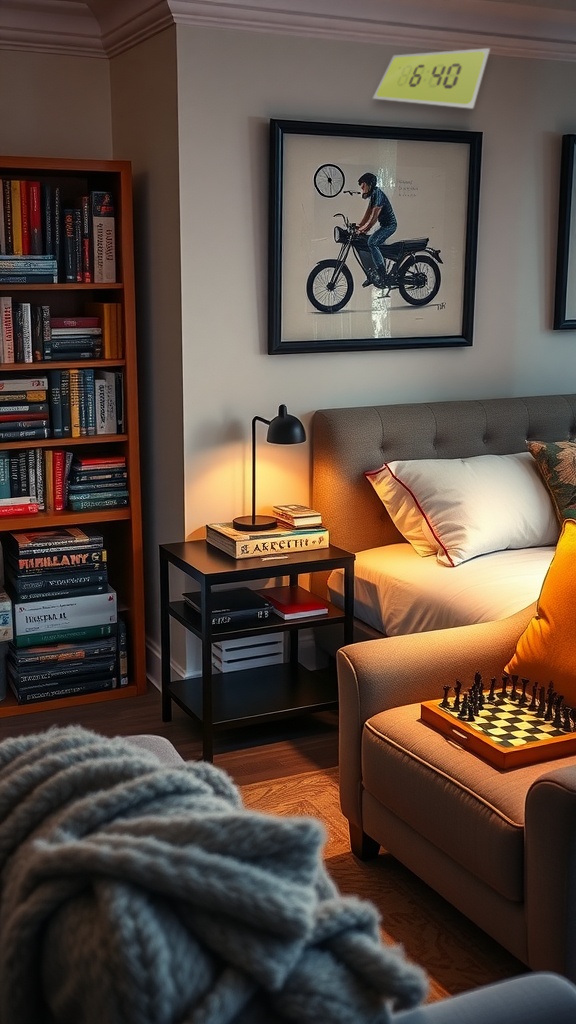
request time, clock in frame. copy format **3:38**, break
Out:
**6:40**
